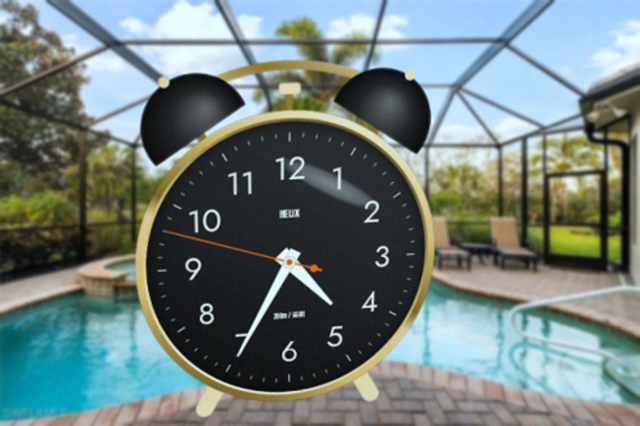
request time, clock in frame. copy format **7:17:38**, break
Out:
**4:34:48**
